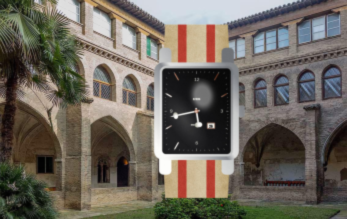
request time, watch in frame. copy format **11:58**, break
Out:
**5:43**
